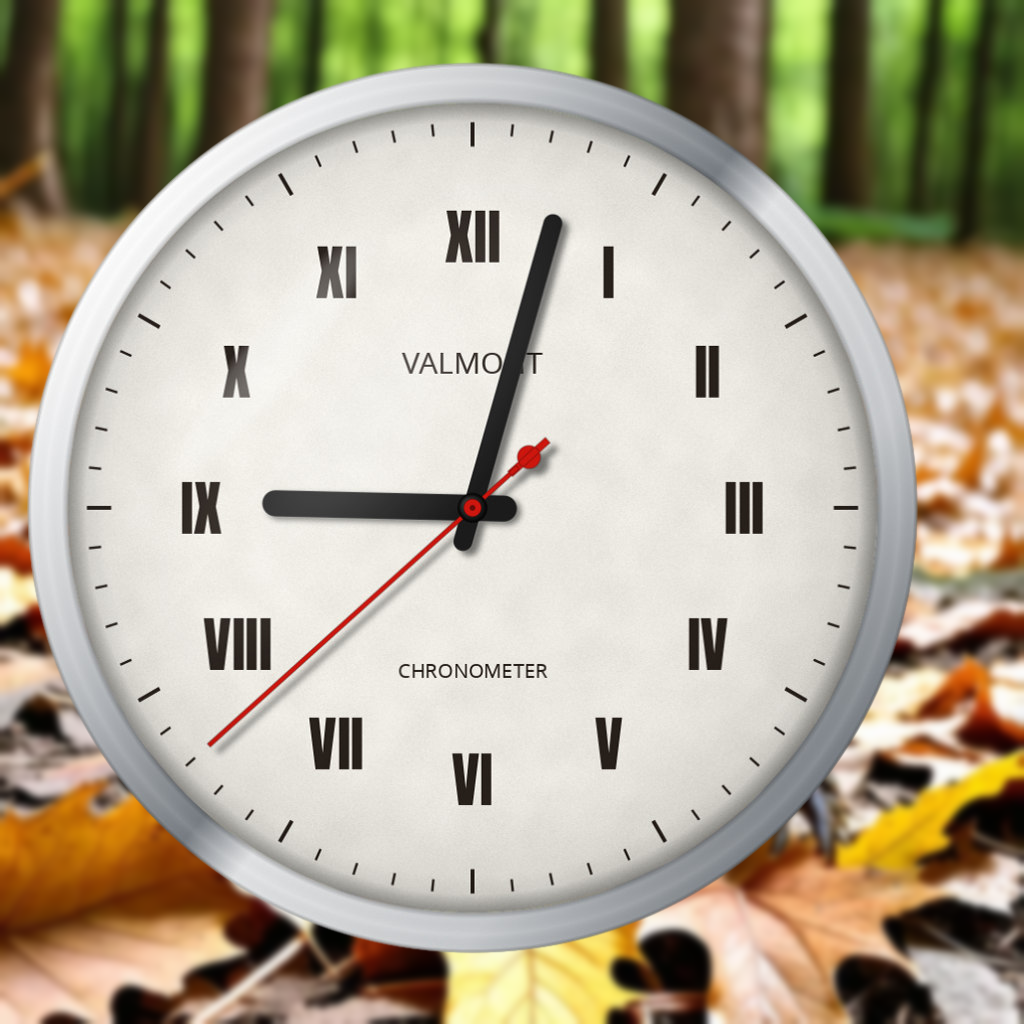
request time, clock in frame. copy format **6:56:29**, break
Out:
**9:02:38**
